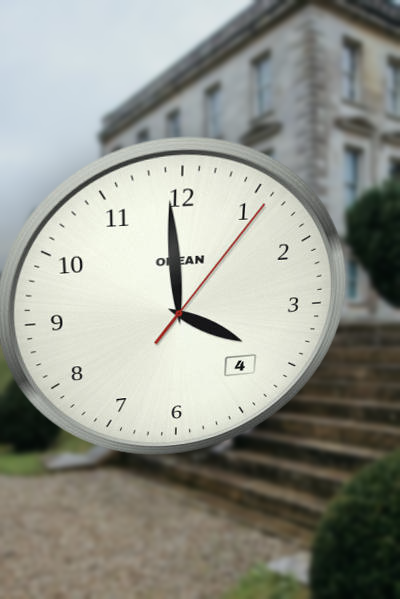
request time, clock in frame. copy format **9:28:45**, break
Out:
**3:59:06**
